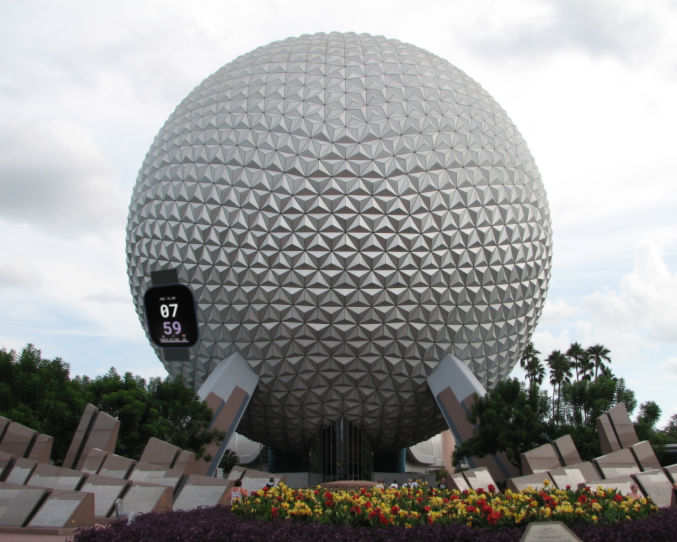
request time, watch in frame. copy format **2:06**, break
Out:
**7:59**
